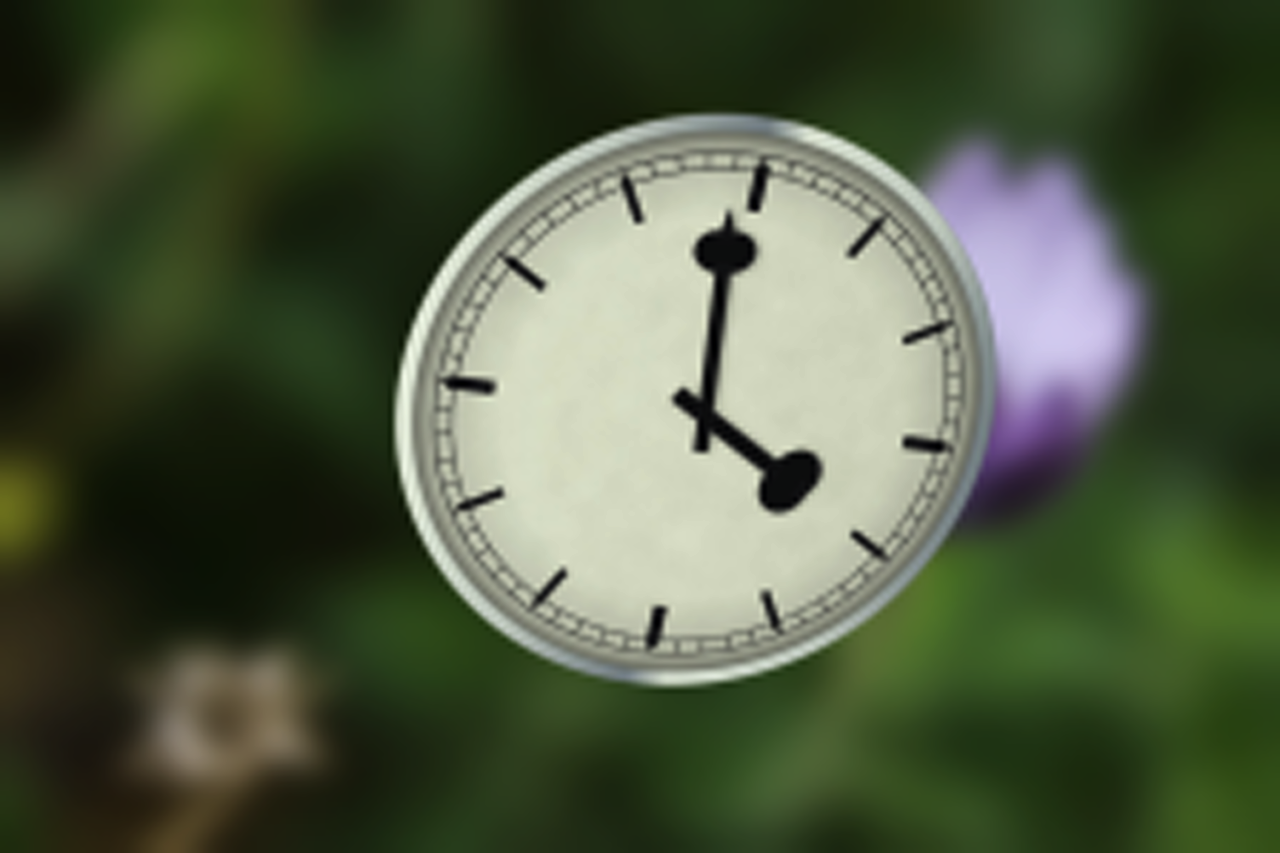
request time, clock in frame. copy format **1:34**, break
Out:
**3:59**
